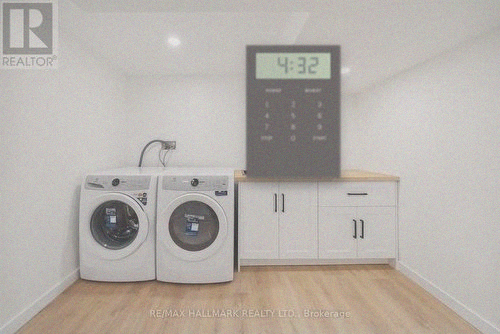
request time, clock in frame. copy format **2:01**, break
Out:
**4:32**
